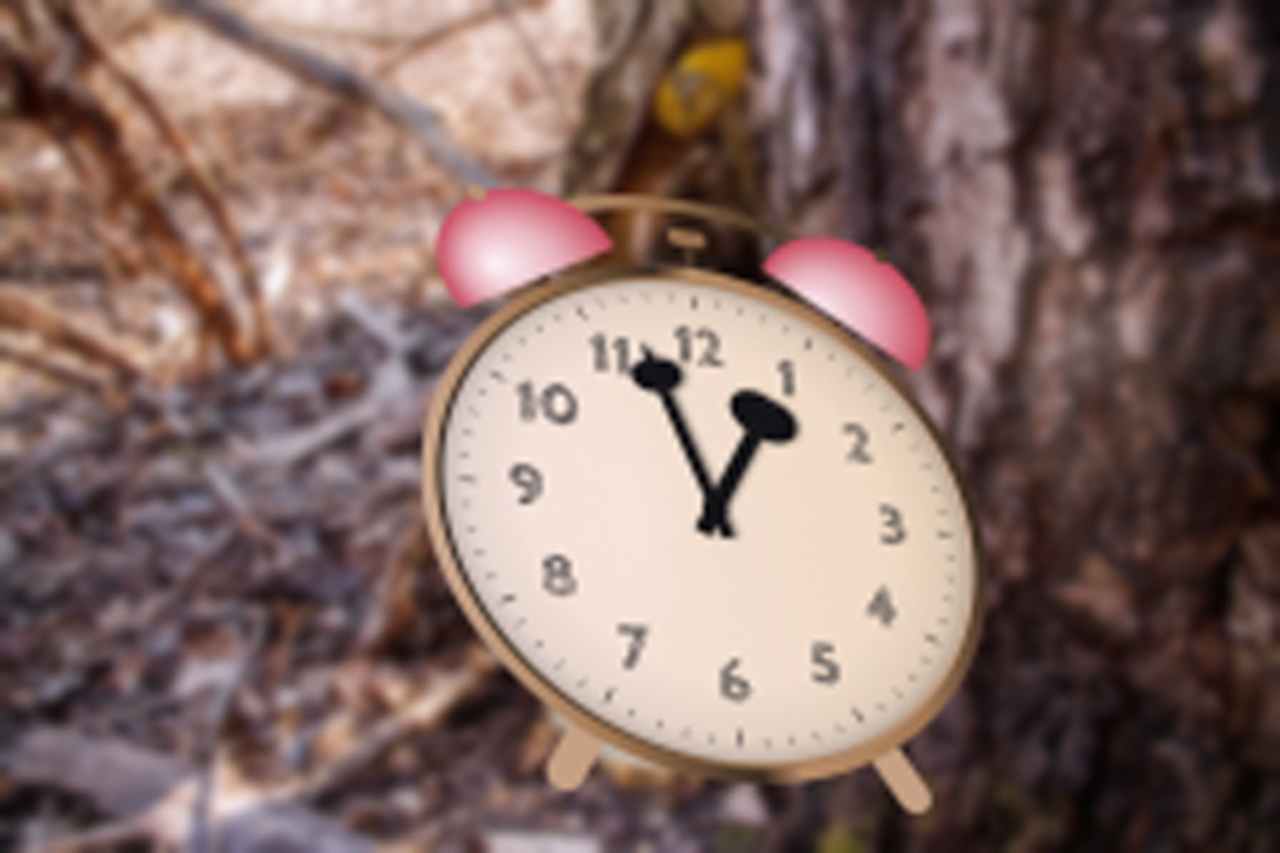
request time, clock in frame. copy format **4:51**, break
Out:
**12:57**
